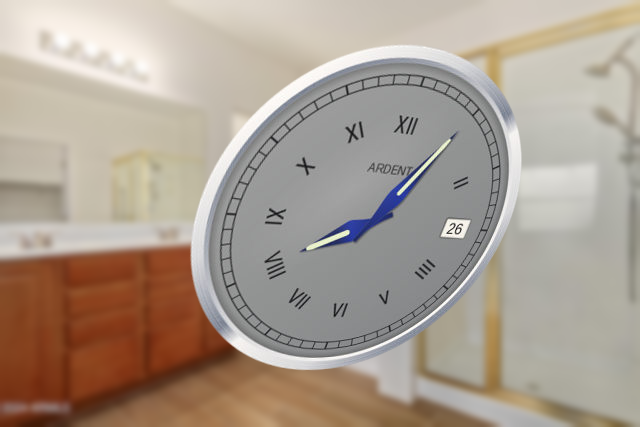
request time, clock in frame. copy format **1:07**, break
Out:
**8:05**
